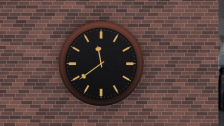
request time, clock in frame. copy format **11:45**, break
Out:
**11:39**
